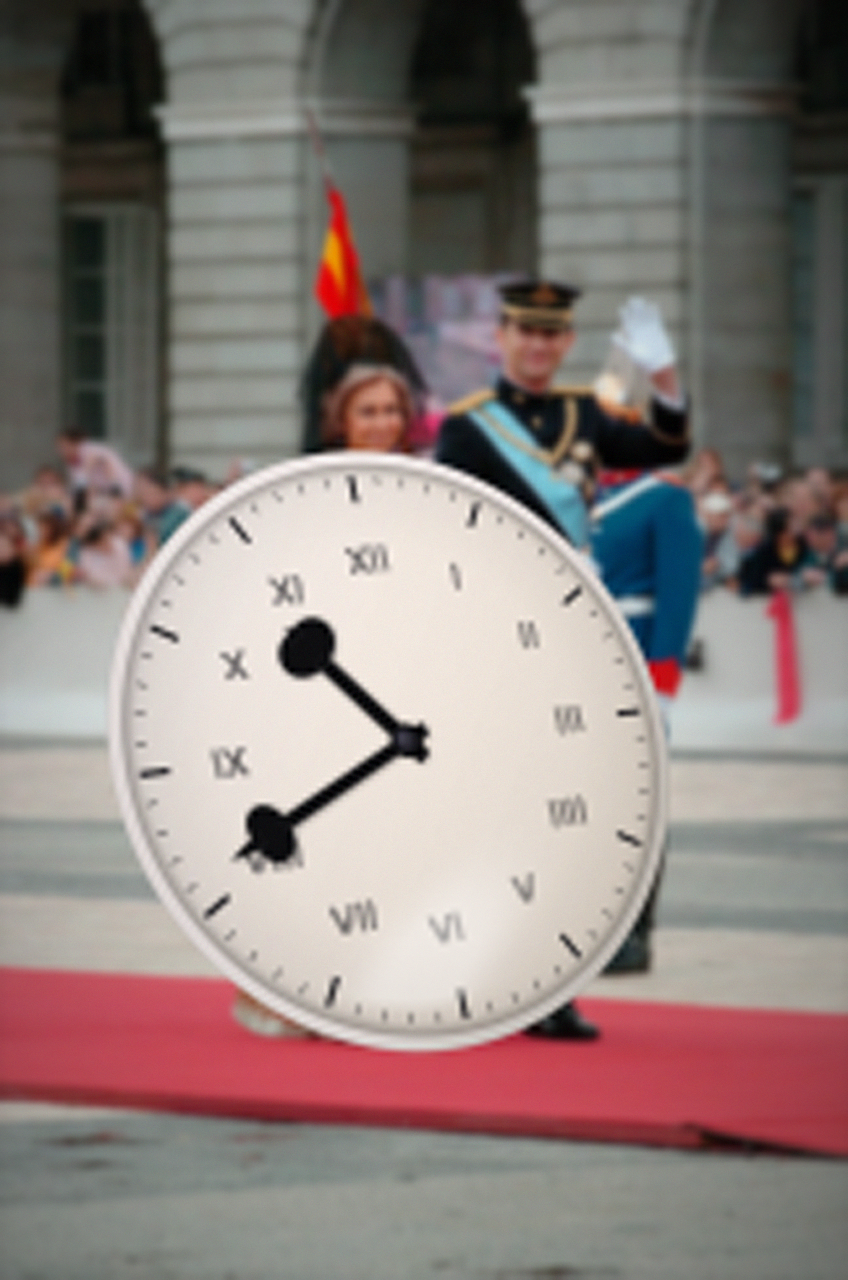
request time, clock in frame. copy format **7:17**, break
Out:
**10:41**
